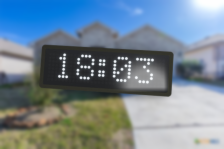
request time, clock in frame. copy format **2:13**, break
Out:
**18:03**
